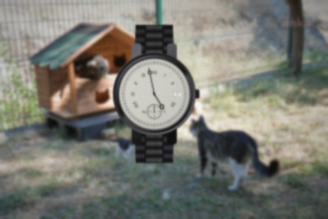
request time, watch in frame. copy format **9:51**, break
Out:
**4:58**
